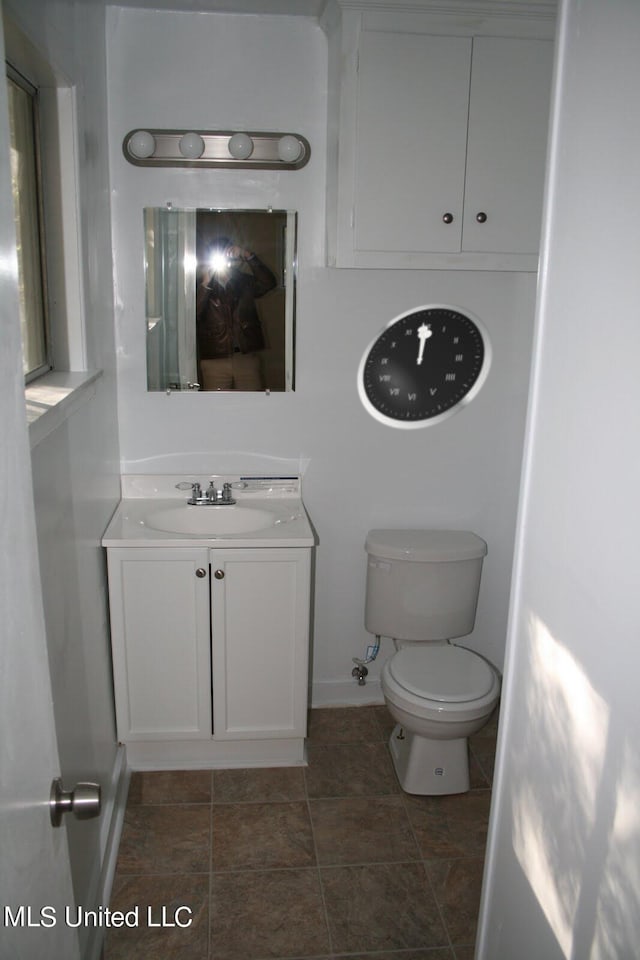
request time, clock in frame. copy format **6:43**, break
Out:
**11:59**
